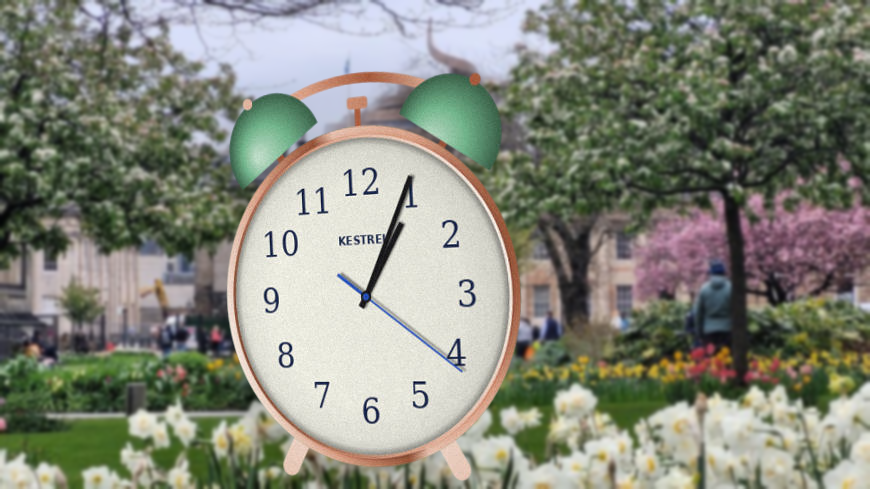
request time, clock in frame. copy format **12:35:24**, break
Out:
**1:04:21**
